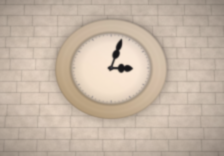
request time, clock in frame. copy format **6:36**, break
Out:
**3:03**
